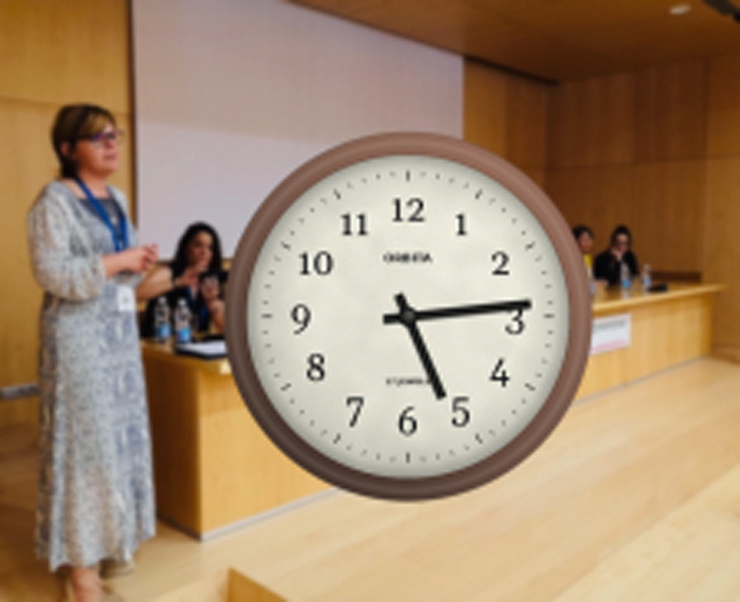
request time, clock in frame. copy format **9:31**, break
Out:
**5:14**
